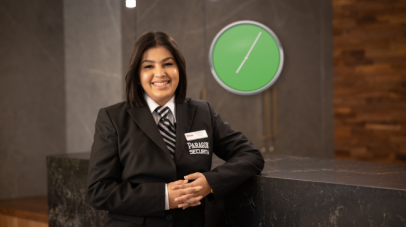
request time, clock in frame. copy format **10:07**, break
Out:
**7:05**
